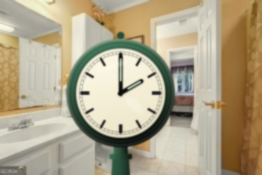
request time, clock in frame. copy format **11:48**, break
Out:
**2:00**
